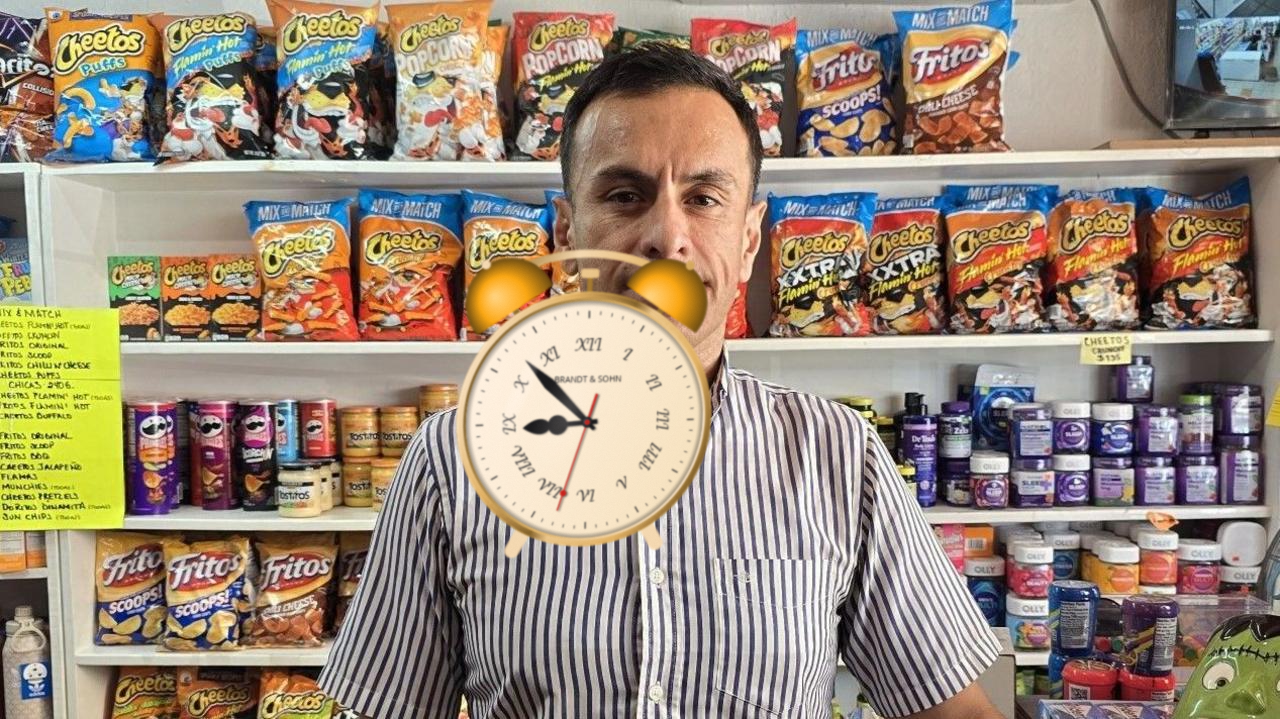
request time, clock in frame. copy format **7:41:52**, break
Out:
**8:52:33**
